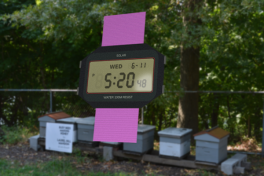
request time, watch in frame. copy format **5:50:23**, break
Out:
**5:20:48**
